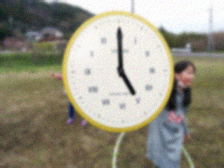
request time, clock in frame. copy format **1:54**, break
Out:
**5:00**
